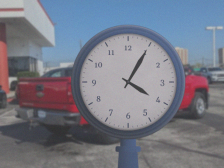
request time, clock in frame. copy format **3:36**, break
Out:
**4:05**
